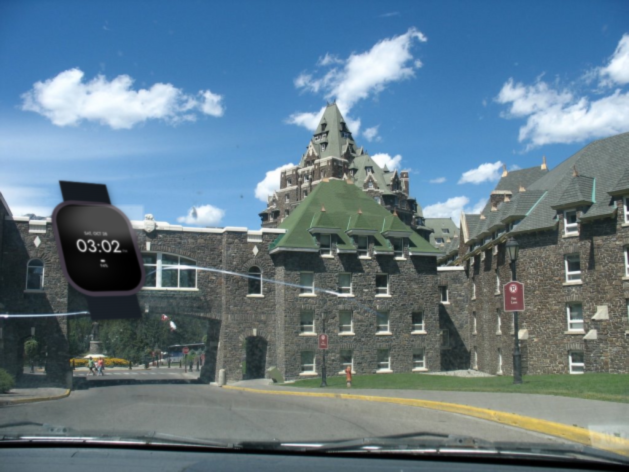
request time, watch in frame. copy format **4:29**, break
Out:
**3:02**
